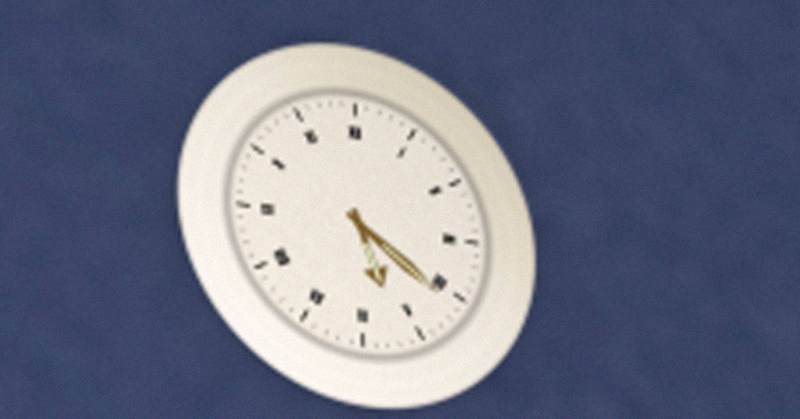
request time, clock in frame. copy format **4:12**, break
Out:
**5:21**
